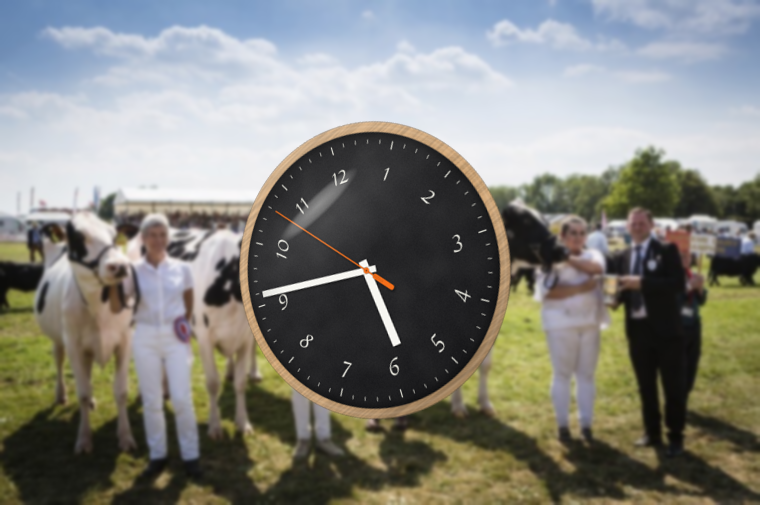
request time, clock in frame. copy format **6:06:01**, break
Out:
**5:45:53**
